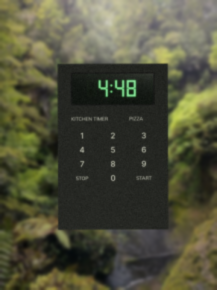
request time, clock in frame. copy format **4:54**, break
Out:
**4:48**
